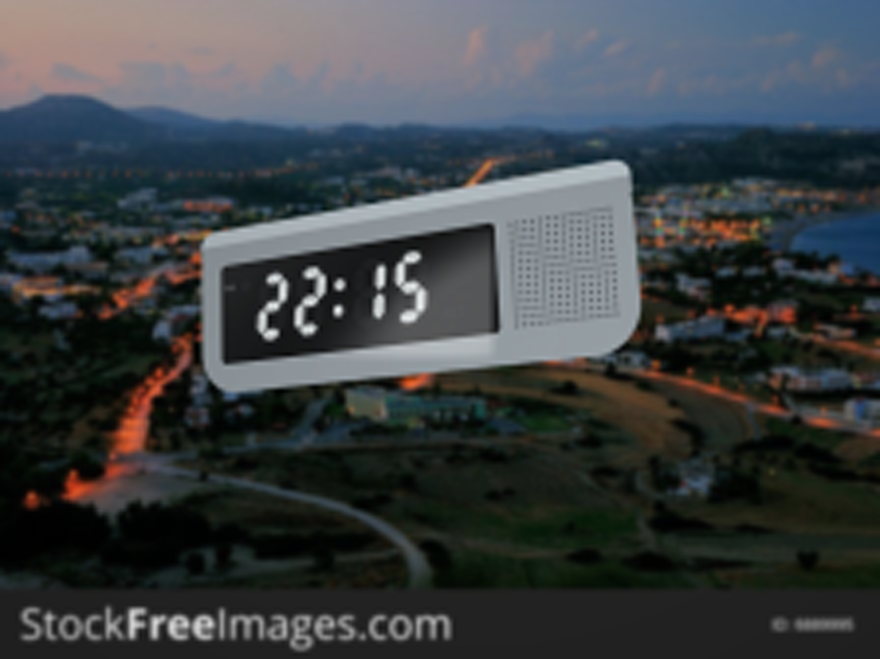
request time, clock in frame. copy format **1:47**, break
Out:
**22:15**
